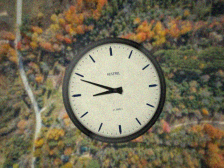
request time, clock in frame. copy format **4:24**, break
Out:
**8:49**
